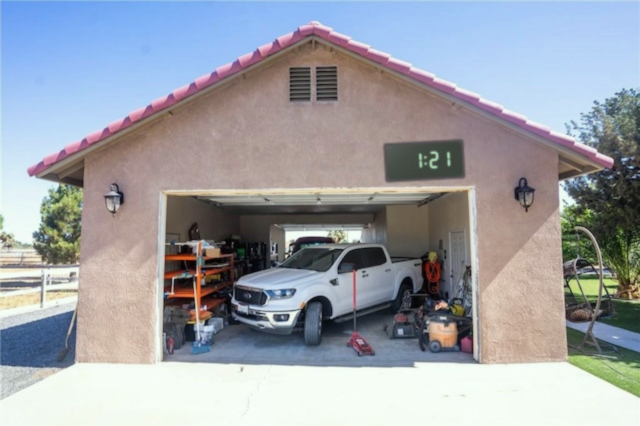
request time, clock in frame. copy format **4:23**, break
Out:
**1:21**
